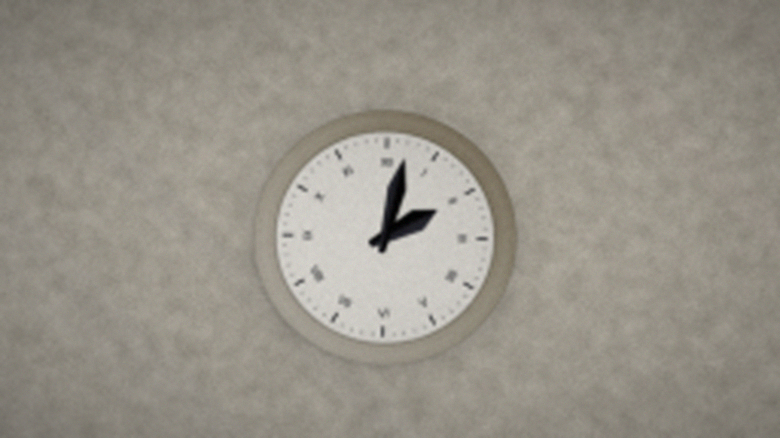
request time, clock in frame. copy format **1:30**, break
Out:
**2:02**
